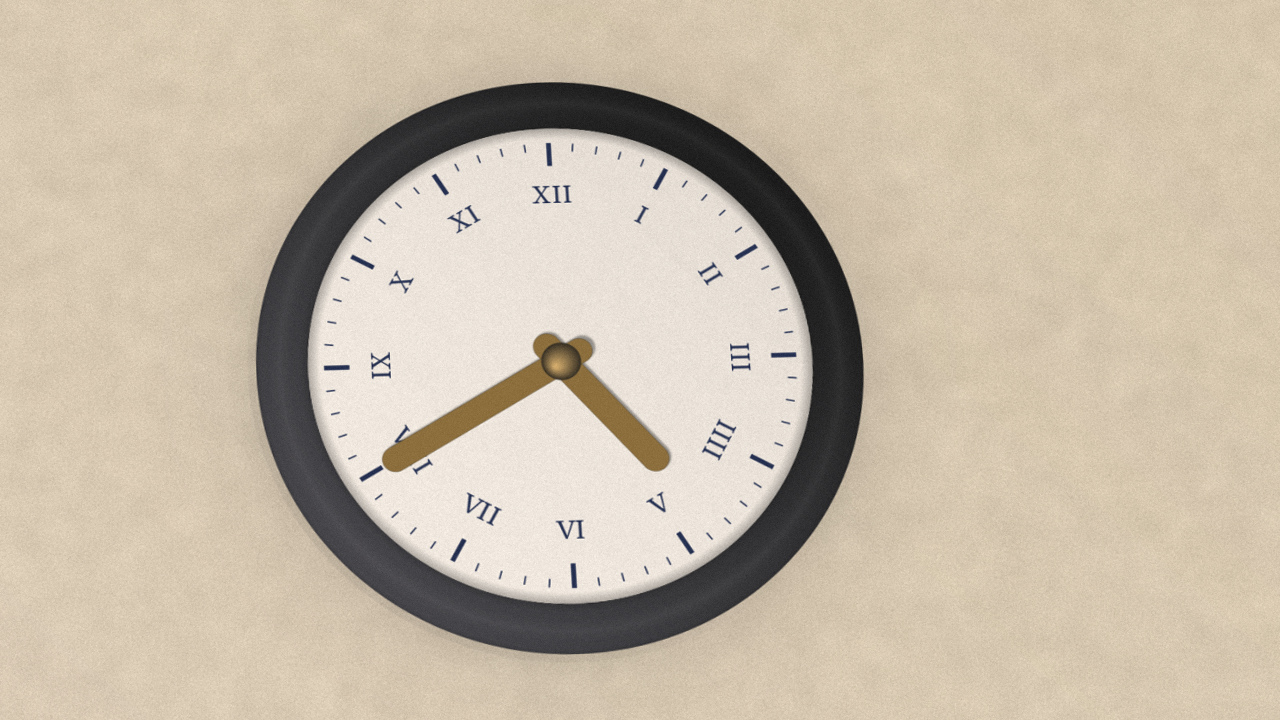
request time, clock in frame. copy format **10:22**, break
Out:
**4:40**
